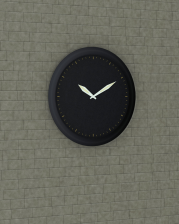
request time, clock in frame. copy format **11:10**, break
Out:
**10:10**
